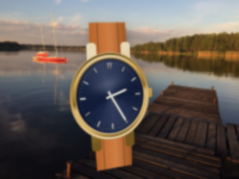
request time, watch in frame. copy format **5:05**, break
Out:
**2:25**
